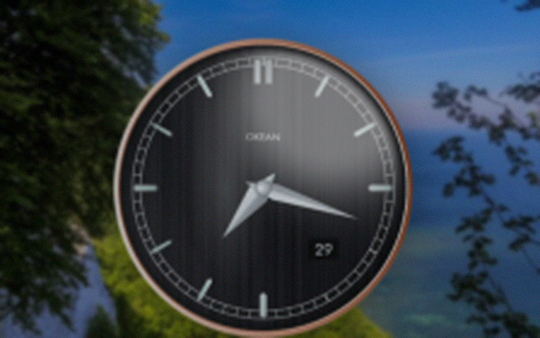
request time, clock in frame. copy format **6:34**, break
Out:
**7:18**
